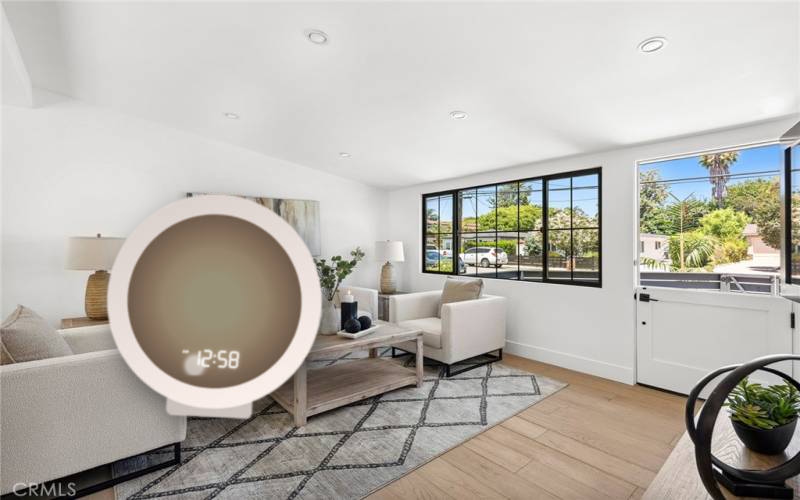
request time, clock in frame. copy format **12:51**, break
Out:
**12:58**
